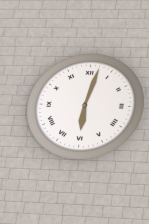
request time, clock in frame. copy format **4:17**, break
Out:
**6:02**
